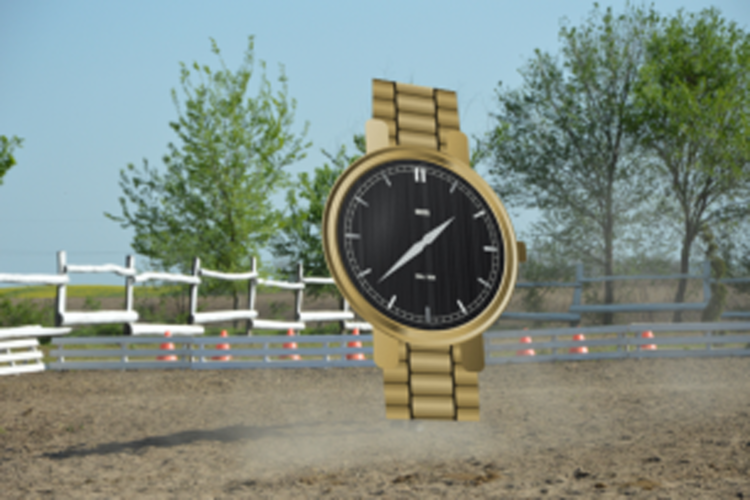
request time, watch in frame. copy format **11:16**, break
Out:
**1:38**
